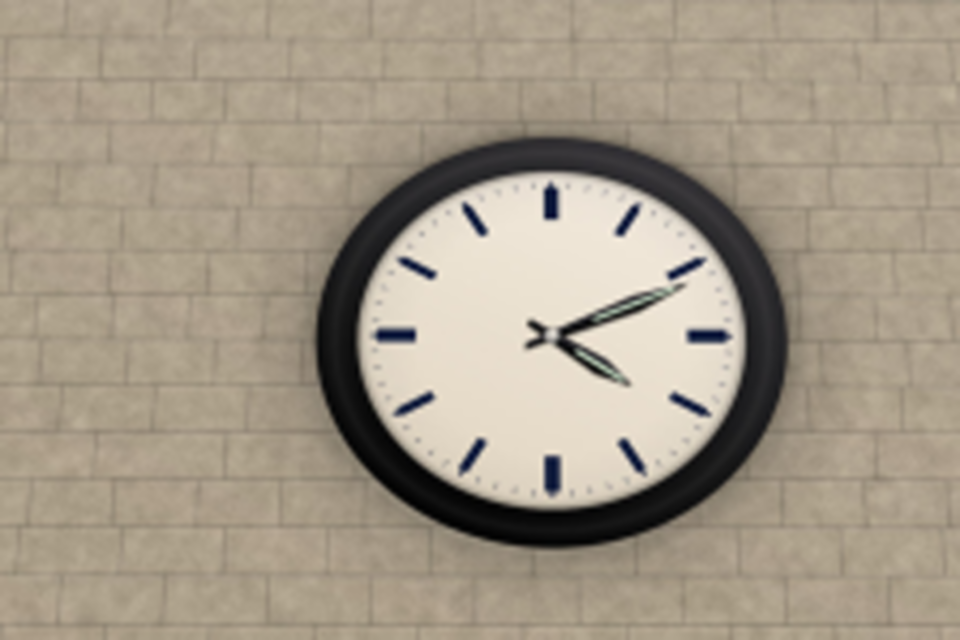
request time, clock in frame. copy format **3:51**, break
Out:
**4:11**
